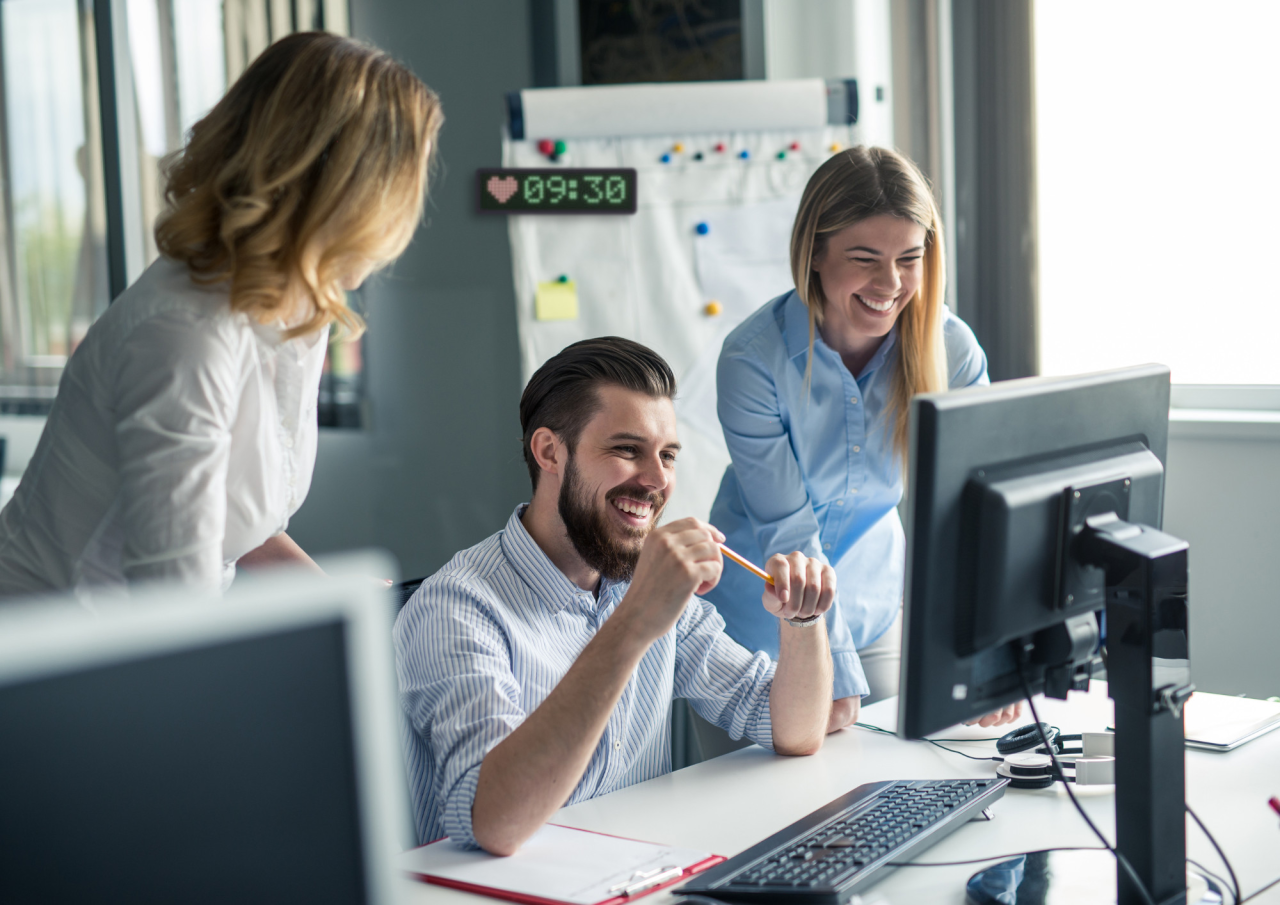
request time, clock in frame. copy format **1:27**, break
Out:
**9:30**
